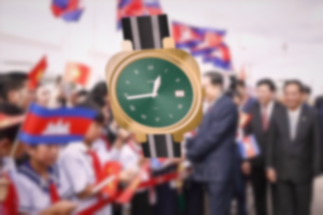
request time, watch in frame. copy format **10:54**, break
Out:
**12:44**
